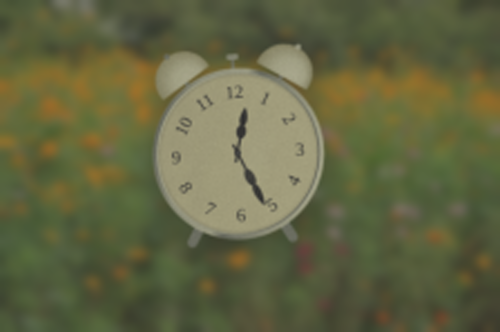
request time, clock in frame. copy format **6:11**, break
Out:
**12:26**
